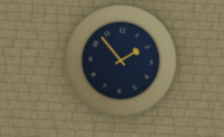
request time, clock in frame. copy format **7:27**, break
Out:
**1:53**
